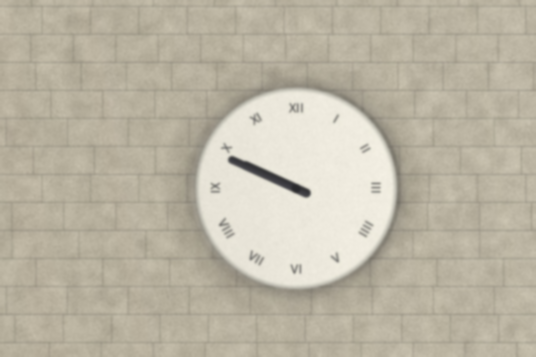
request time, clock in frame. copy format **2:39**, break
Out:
**9:49**
